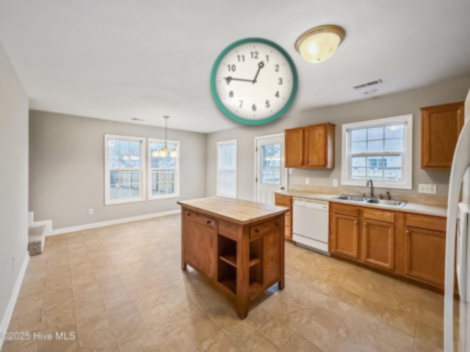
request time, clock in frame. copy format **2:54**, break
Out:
**12:46**
